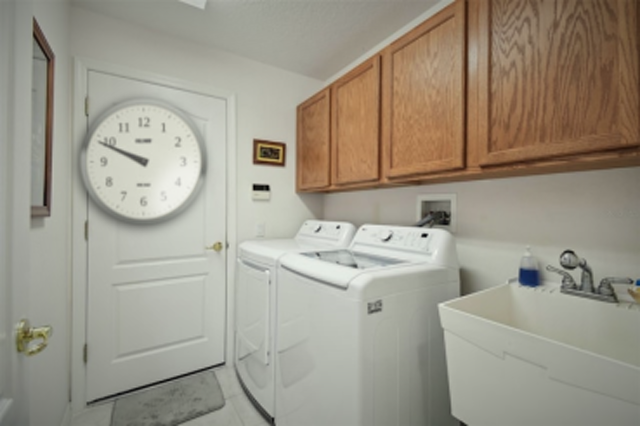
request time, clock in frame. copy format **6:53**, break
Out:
**9:49**
